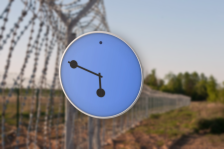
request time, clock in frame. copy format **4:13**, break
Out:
**5:48**
